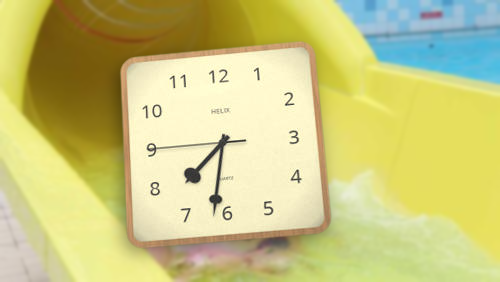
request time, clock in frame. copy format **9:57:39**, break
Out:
**7:31:45**
